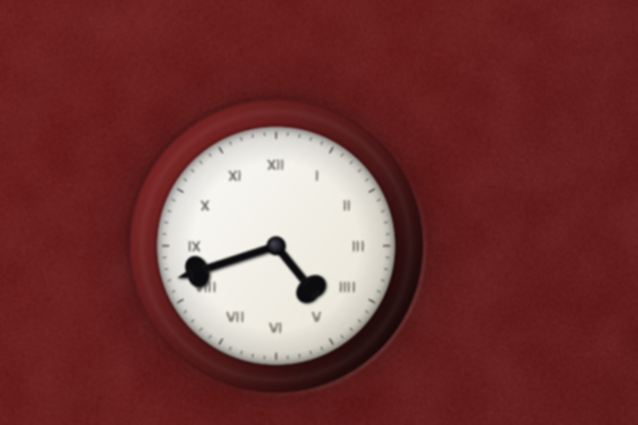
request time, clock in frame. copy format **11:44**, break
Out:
**4:42**
